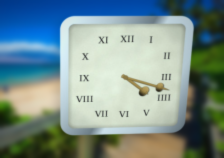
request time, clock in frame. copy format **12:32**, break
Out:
**4:18**
